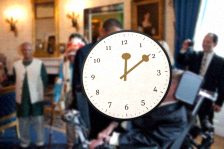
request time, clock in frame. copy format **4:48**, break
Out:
**12:09**
